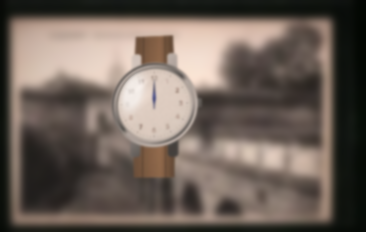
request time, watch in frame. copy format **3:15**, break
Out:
**12:00**
